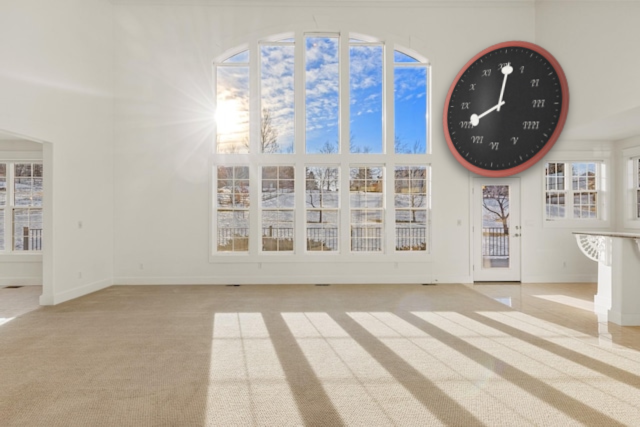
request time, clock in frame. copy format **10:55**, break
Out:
**8:01**
